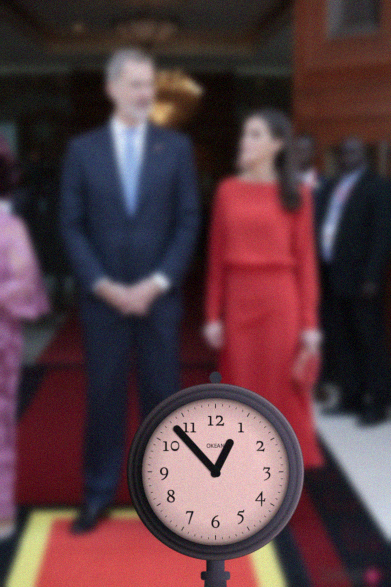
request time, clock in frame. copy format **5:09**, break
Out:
**12:53**
